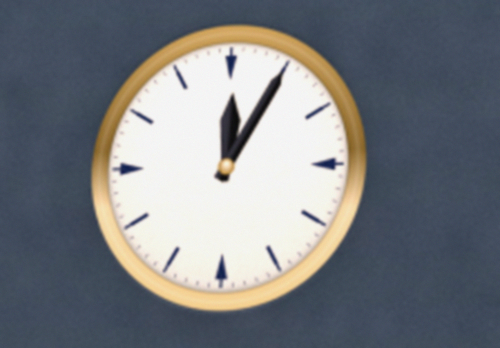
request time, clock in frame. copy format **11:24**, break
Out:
**12:05**
